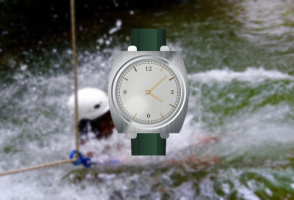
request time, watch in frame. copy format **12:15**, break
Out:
**4:08**
